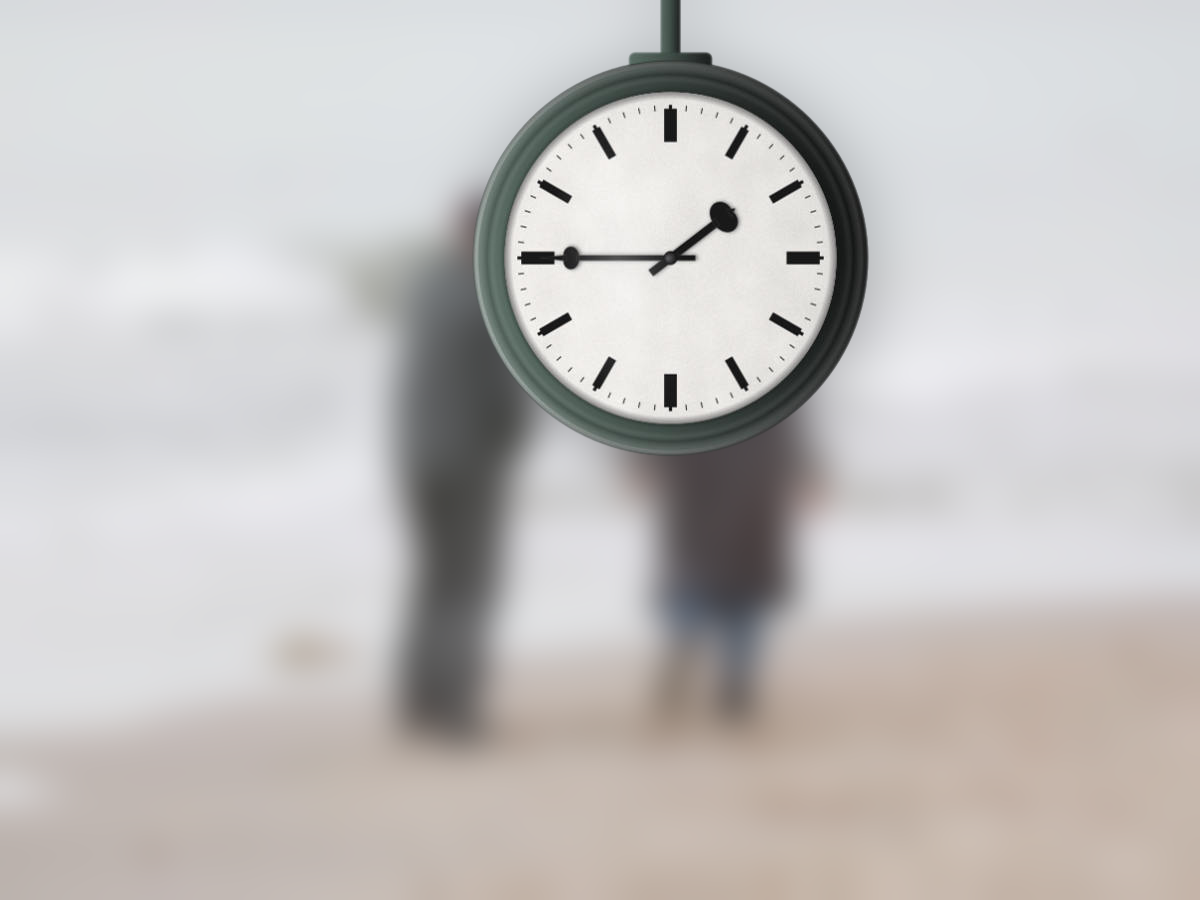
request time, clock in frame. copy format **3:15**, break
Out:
**1:45**
